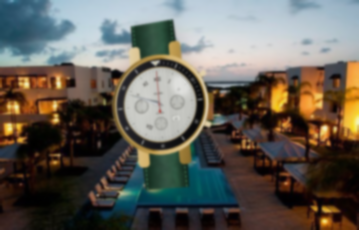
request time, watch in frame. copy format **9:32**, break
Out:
**9:49**
